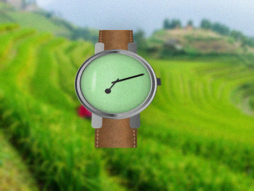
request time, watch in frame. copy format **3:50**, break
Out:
**7:12**
